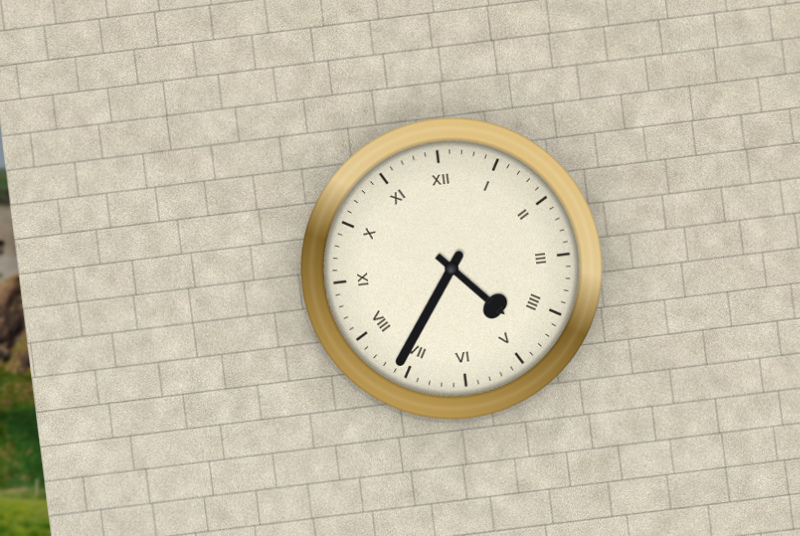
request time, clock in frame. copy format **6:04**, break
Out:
**4:36**
